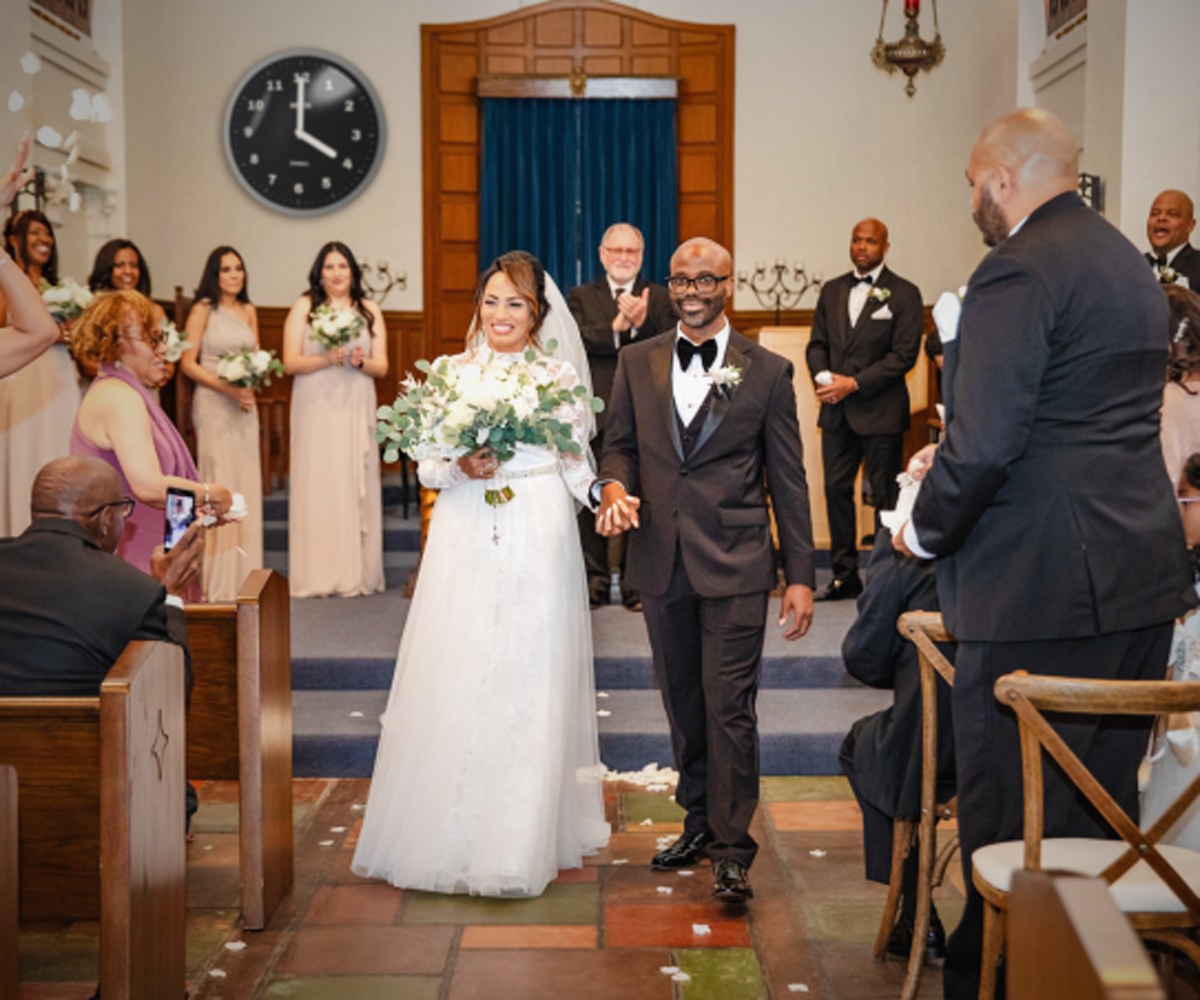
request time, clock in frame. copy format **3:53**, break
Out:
**4:00**
